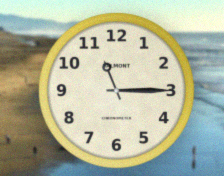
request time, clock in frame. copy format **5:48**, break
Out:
**11:15**
